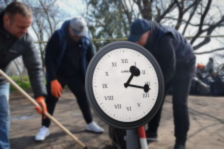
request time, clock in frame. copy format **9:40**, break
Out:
**1:17**
